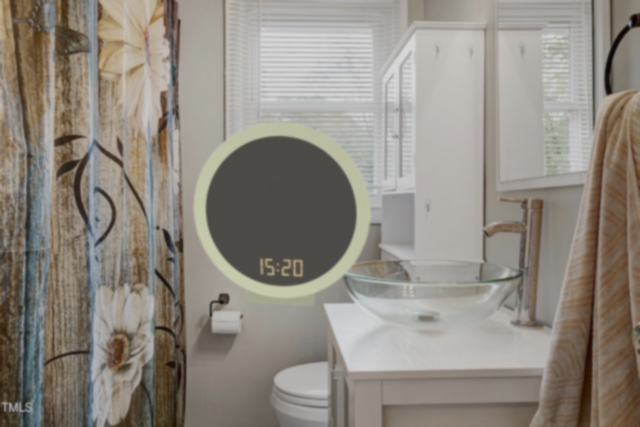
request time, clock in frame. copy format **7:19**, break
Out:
**15:20**
